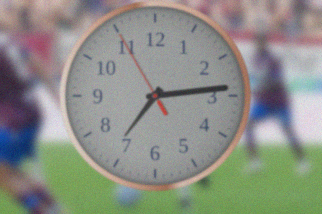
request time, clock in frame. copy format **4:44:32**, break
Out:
**7:13:55**
